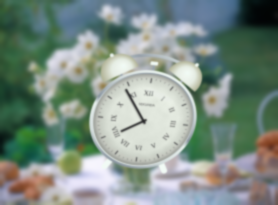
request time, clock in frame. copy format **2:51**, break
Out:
**7:54**
